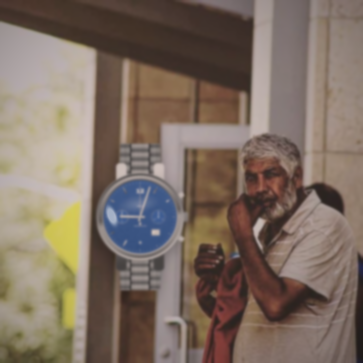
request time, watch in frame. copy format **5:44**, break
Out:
**9:03**
